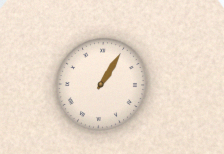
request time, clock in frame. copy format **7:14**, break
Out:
**1:05**
